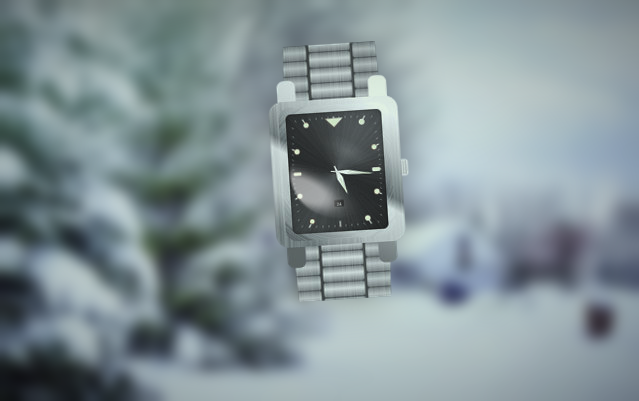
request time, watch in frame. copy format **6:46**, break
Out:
**5:16**
